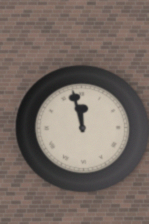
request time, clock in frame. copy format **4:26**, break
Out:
**11:58**
